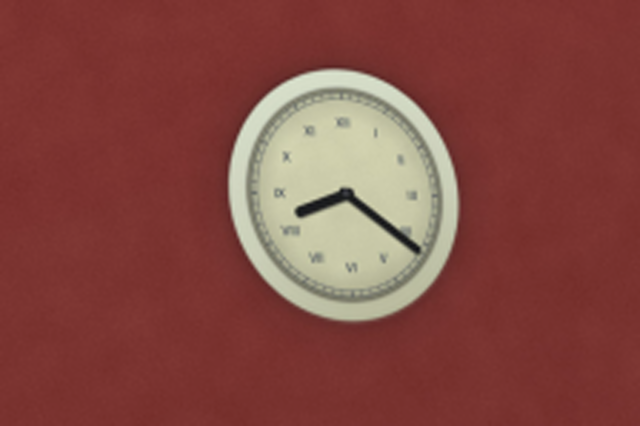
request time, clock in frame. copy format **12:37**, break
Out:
**8:21**
